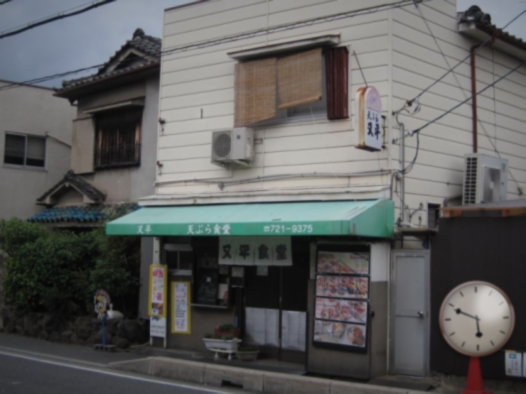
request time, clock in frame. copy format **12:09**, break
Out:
**5:49**
